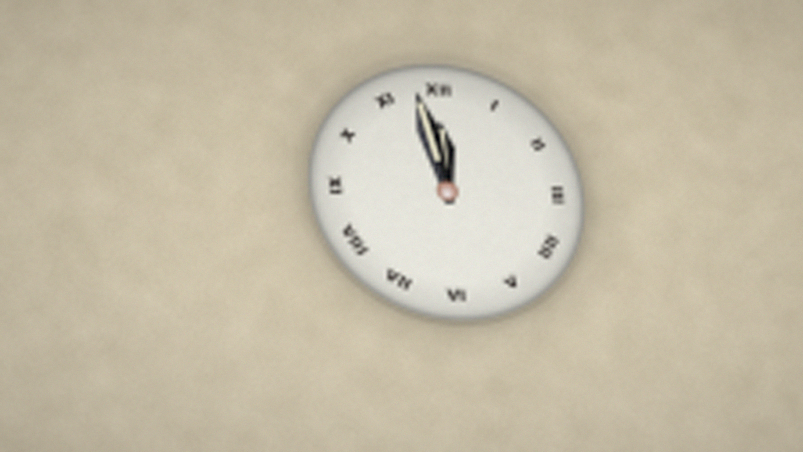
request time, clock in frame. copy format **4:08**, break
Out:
**11:58**
